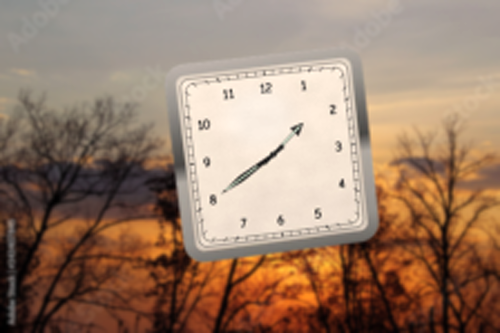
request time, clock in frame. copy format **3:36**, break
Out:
**1:40**
